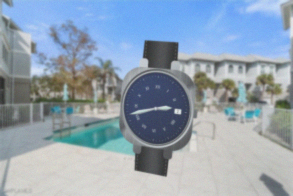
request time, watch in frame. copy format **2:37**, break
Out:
**2:42**
